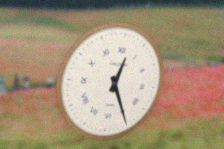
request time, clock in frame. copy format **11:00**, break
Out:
**12:25**
